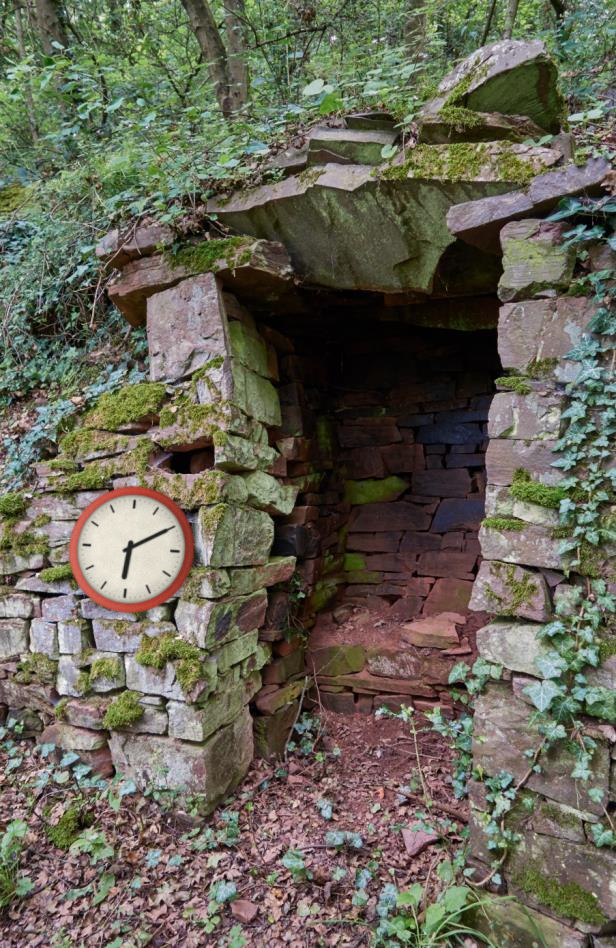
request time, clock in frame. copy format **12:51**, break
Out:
**6:10**
